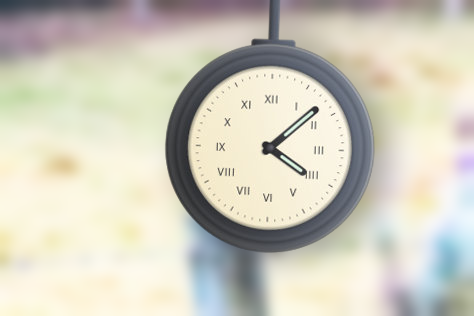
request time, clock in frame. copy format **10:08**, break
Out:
**4:08**
